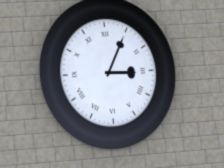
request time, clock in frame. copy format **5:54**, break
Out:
**3:05**
